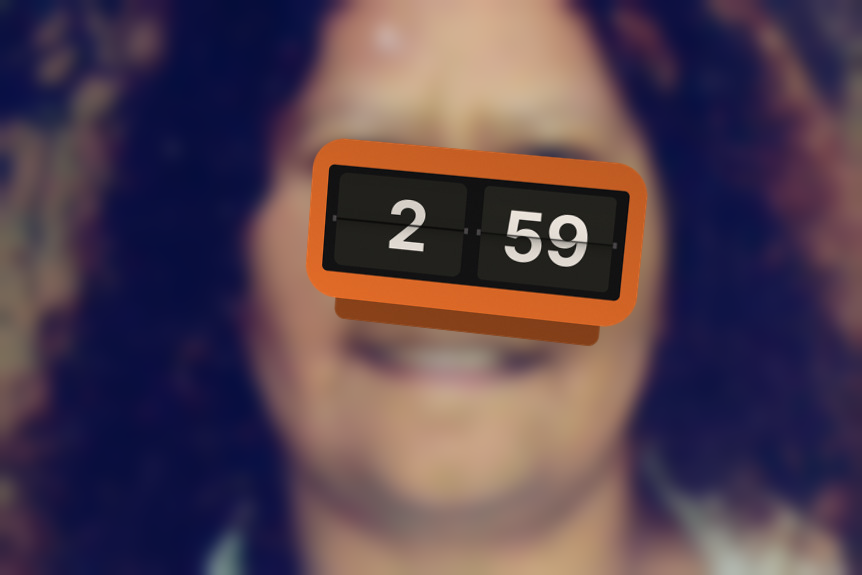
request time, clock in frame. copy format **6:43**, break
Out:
**2:59**
